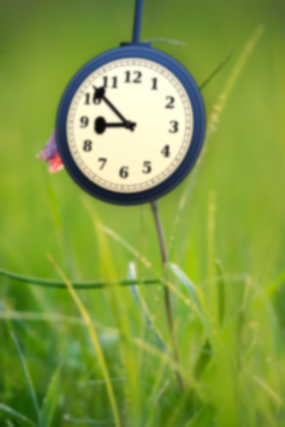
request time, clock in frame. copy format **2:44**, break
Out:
**8:52**
